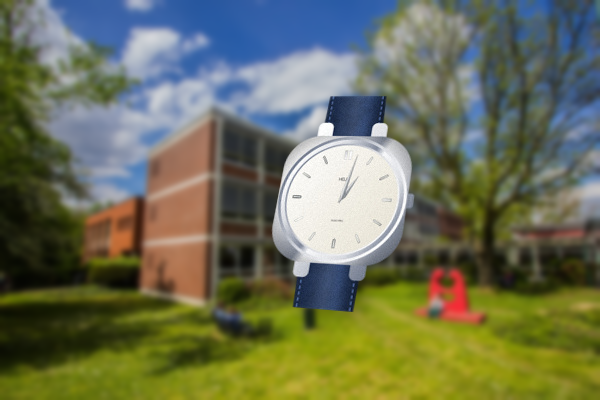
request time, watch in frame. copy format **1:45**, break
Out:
**1:02**
